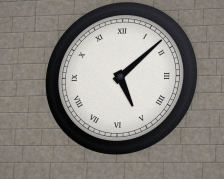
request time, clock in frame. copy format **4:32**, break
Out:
**5:08**
